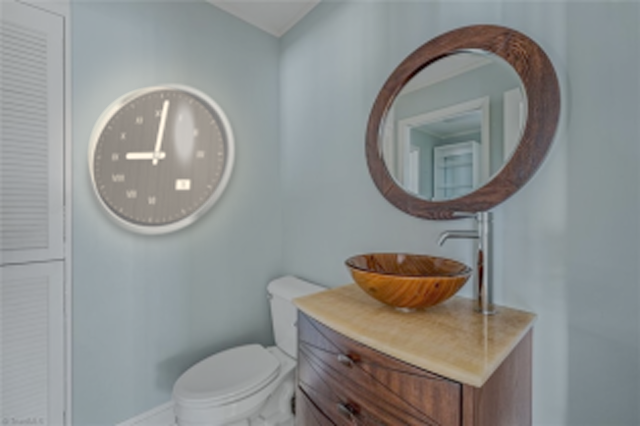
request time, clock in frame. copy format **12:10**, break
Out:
**9:01**
